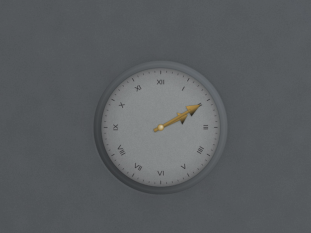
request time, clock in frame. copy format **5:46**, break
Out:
**2:10**
